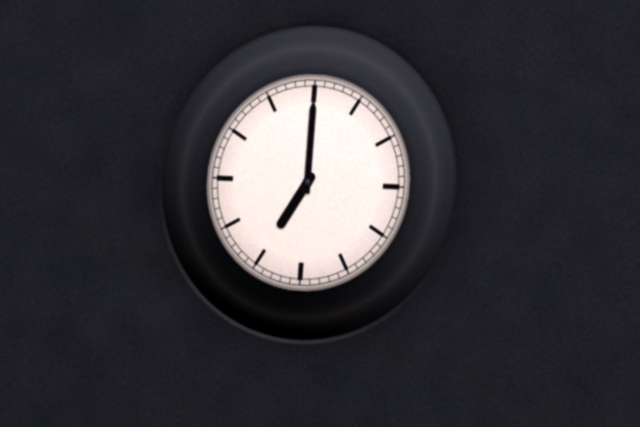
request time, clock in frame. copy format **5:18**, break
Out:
**7:00**
